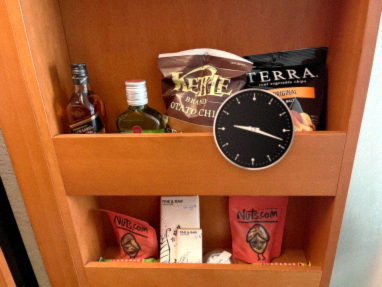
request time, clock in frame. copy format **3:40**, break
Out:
**9:18**
